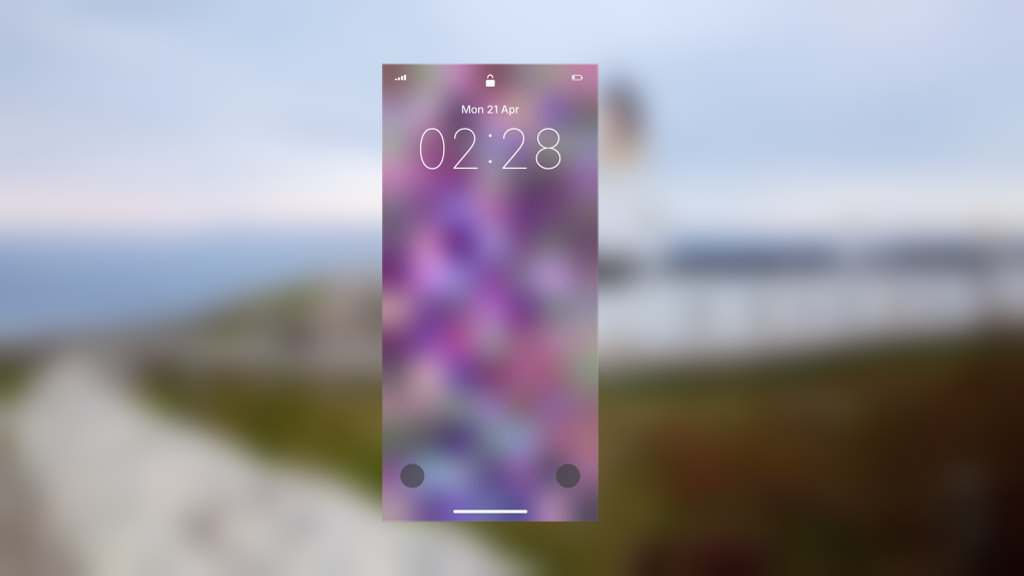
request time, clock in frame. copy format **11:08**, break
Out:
**2:28**
